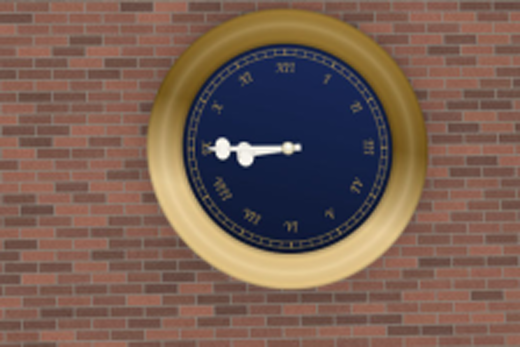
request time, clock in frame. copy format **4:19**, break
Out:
**8:45**
